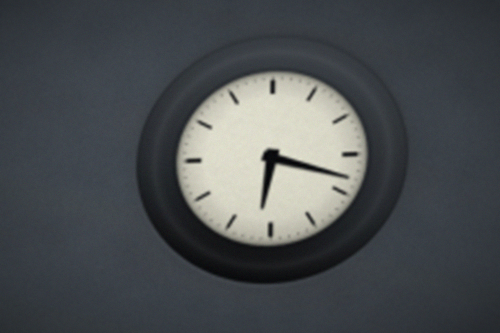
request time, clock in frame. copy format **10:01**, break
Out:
**6:18**
